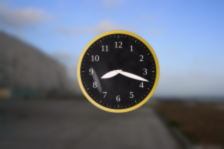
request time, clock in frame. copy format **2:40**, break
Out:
**8:18**
